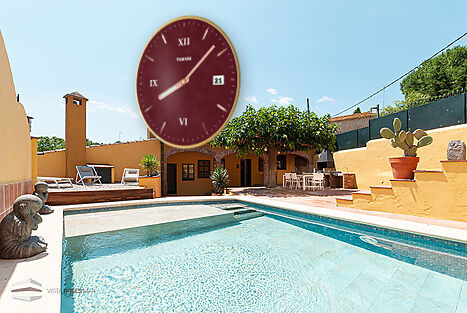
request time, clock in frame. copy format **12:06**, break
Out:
**8:08**
